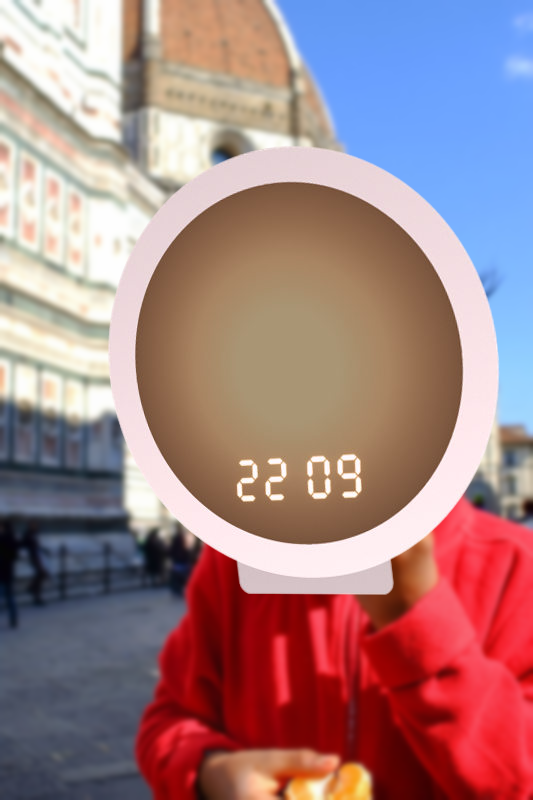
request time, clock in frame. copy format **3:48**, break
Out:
**22:09**
